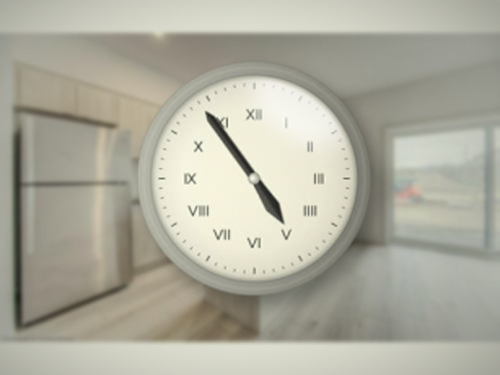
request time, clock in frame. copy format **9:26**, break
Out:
**4:54**
